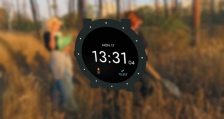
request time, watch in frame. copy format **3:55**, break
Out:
**13:31**
